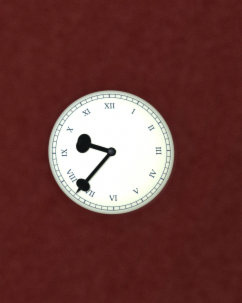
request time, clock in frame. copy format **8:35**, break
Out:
**9:37**
